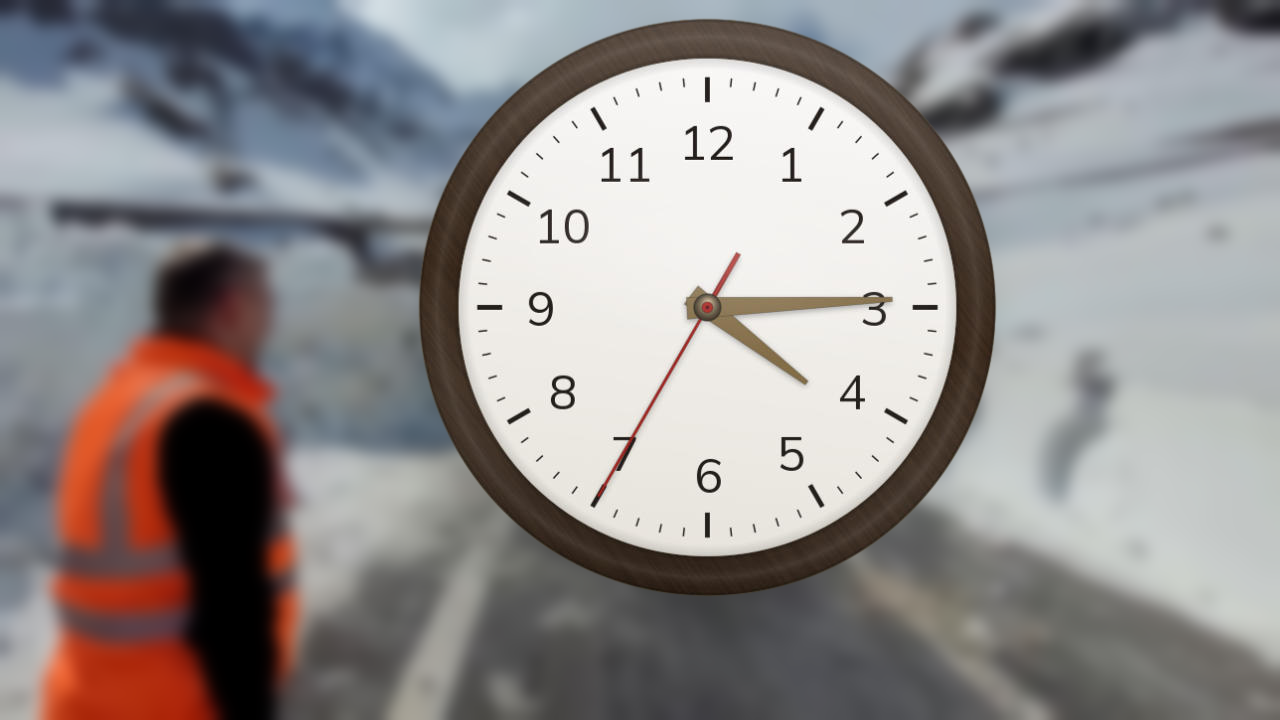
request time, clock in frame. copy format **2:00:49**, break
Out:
**4:14:35**
